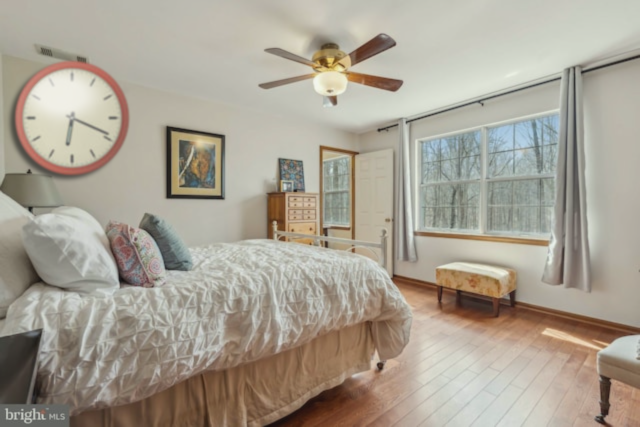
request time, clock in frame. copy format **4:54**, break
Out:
**6:19**
